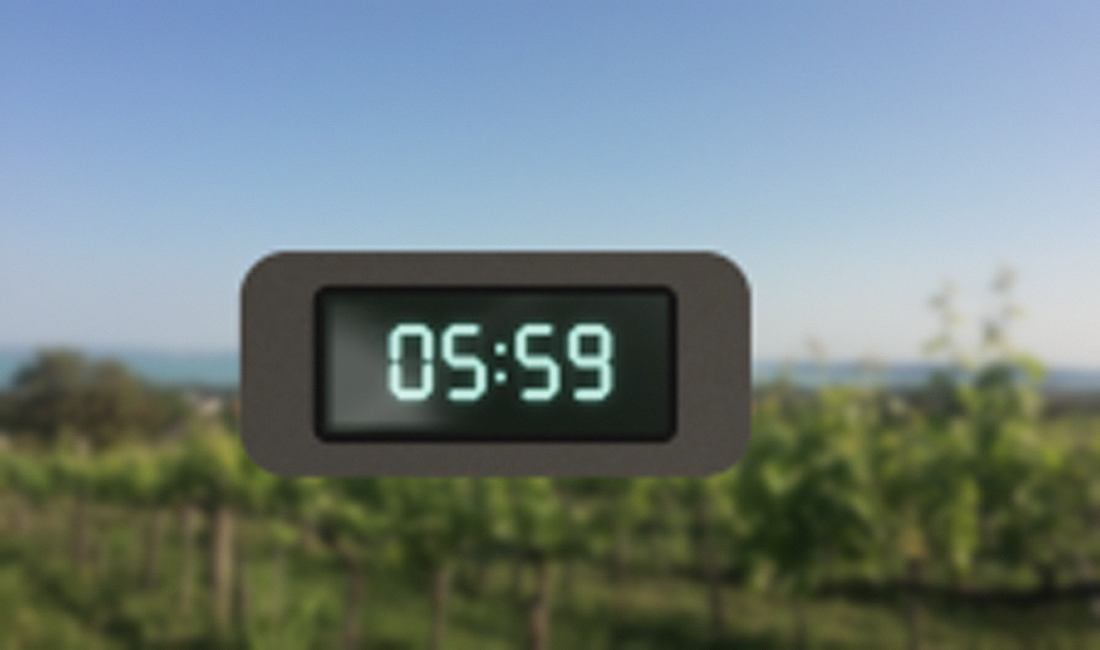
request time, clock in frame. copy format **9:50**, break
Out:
**5:59**
